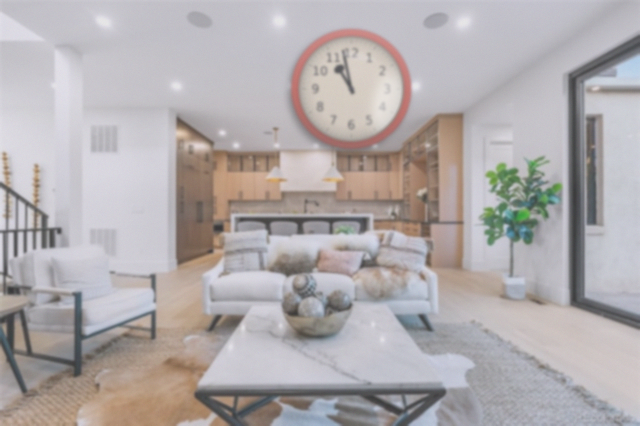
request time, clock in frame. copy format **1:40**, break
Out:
**10:58**
